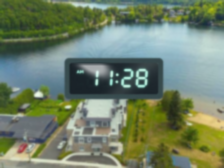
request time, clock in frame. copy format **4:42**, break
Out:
**11:28**
